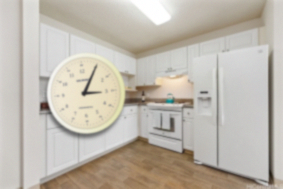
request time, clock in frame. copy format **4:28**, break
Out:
**3:05**
